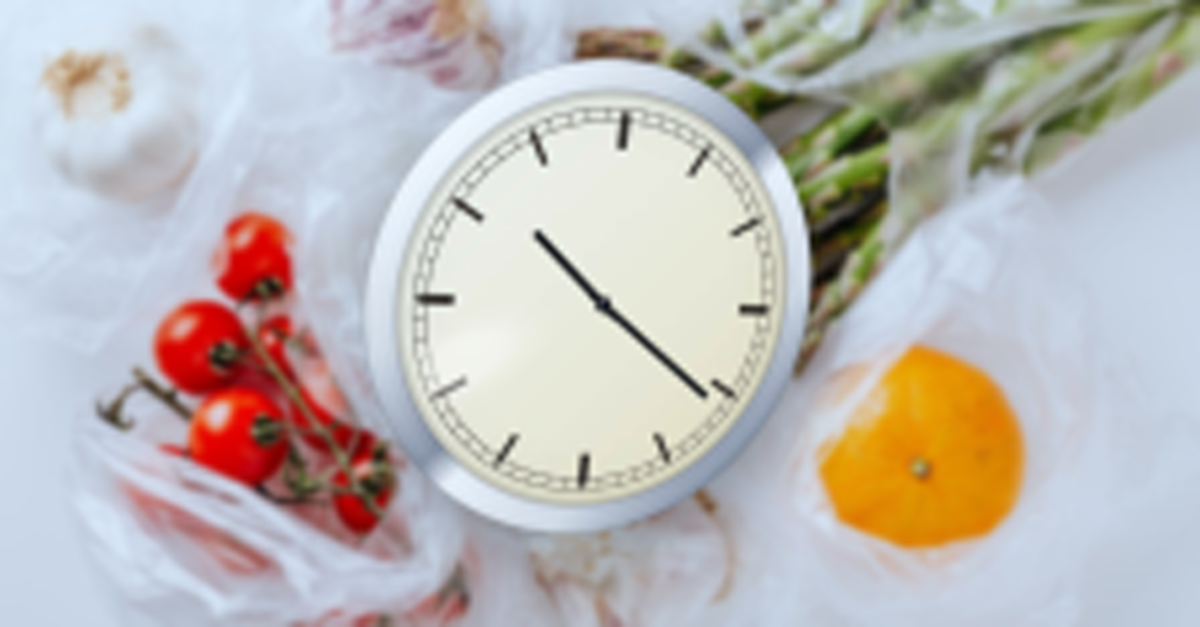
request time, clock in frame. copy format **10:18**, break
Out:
**10:21**
